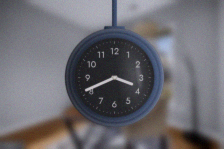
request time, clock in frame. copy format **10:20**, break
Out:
**3:41**
